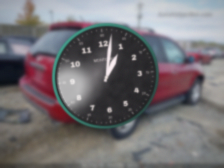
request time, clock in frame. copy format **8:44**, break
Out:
**1:02**
